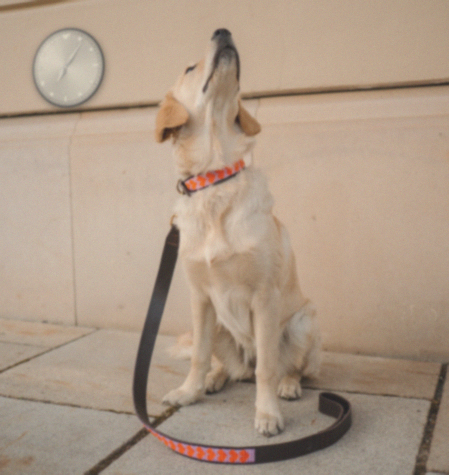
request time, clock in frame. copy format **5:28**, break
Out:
**7:06**
